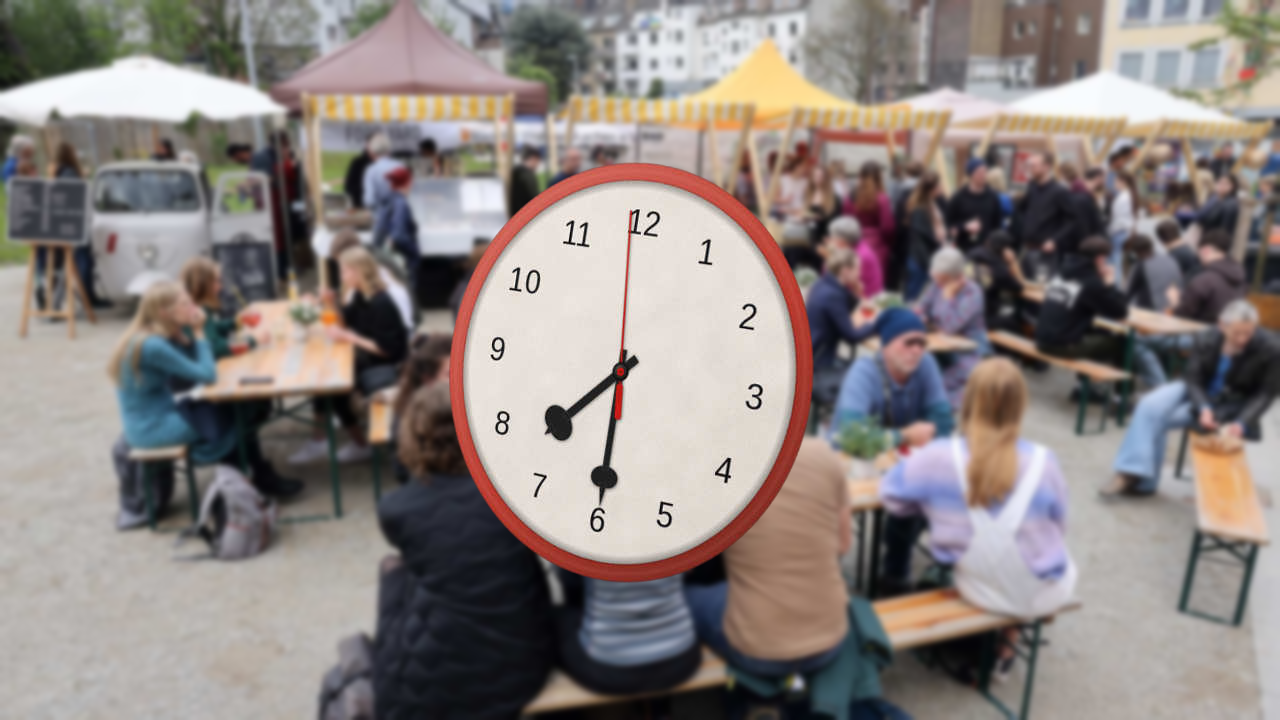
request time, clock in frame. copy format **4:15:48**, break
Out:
**7:29:59**
